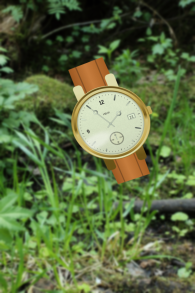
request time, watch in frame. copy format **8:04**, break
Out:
**1:55**
